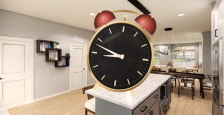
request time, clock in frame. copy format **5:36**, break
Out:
**8:48**
